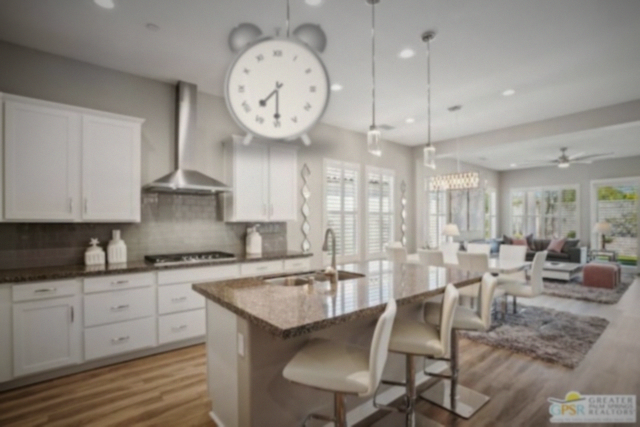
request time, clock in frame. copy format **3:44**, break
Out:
**7:30**
